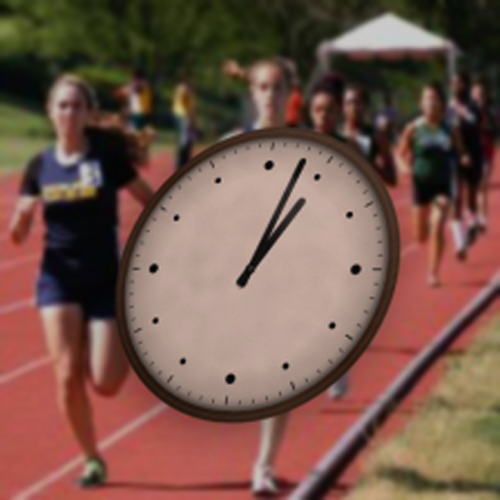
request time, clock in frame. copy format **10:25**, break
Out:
**1:03**
